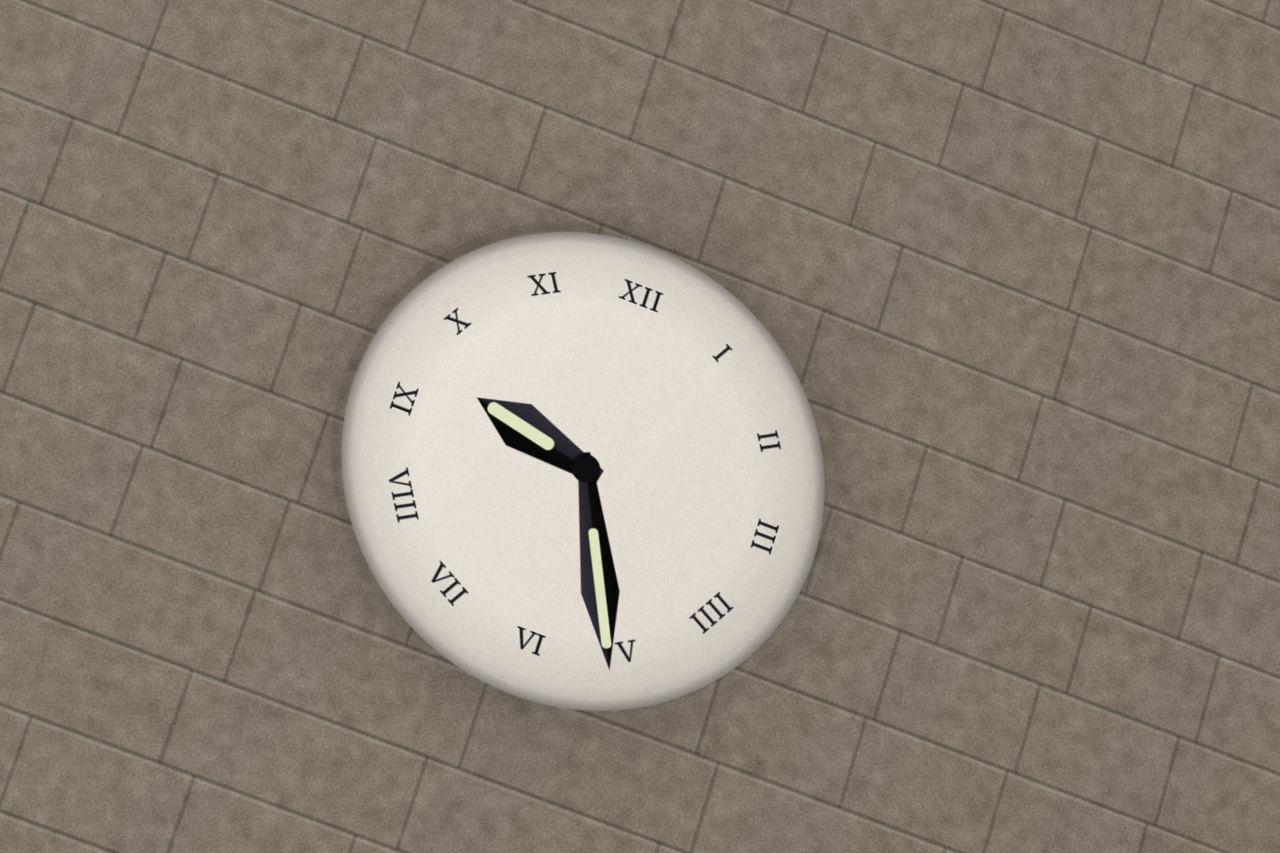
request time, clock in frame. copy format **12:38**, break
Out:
**9:26**
